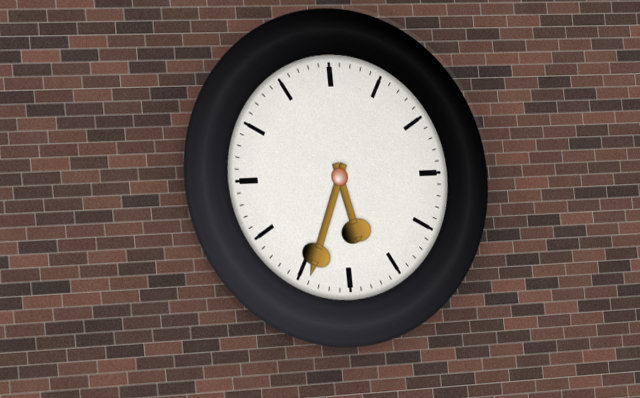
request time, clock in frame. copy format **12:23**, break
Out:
**5:34**
